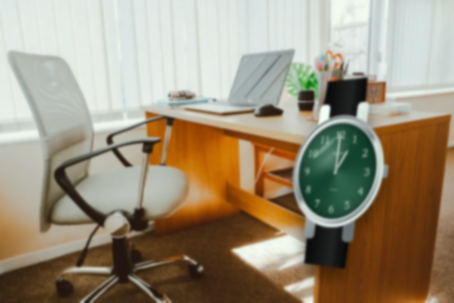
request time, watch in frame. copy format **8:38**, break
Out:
**1:00**
